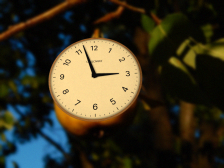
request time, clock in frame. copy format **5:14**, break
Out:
**2:57**
